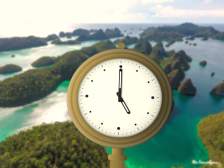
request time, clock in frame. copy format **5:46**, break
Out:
**5:00**
